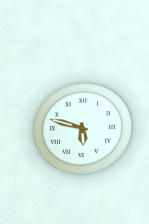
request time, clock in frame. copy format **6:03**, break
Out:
**5:48**
